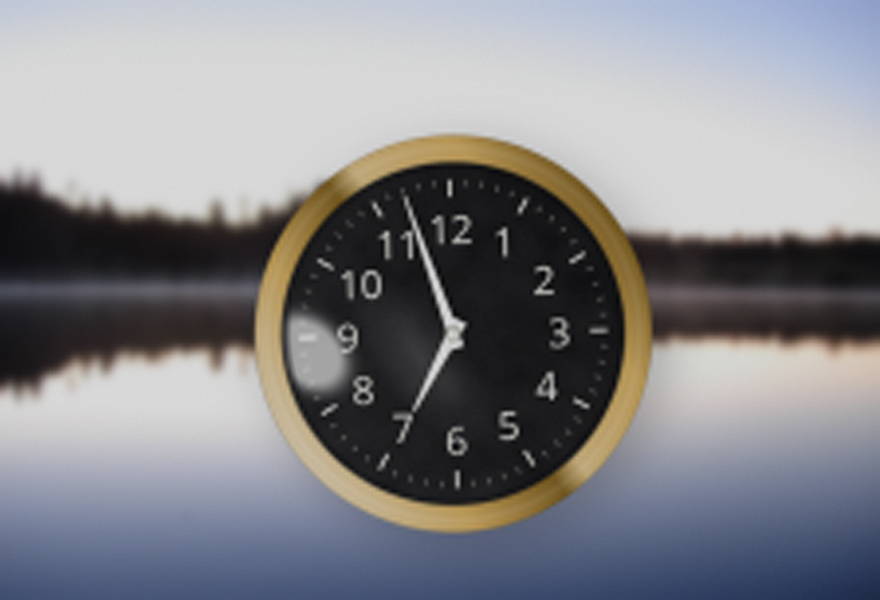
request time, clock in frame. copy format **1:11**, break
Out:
**6:57**
